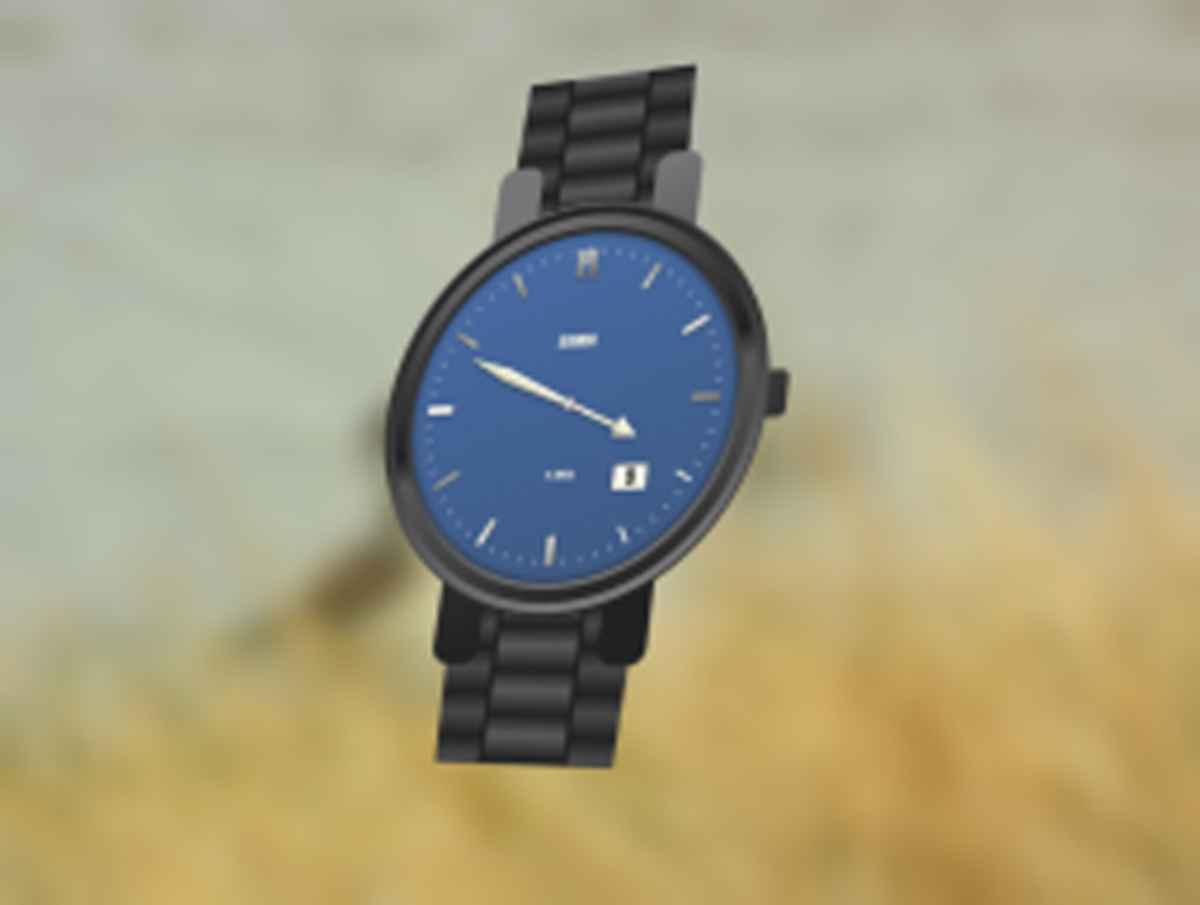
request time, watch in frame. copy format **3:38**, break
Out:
**3:49**
